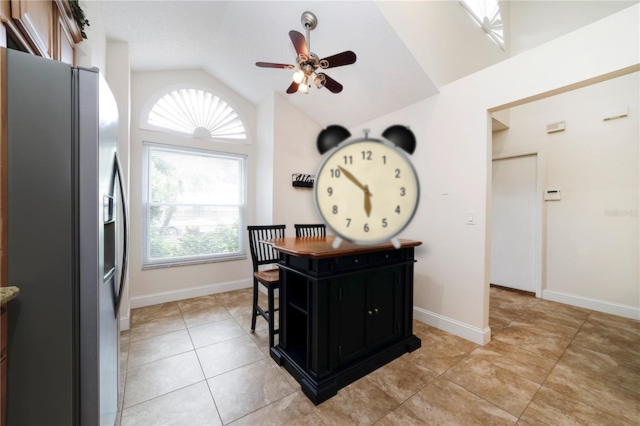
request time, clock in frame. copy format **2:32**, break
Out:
**5:52**
